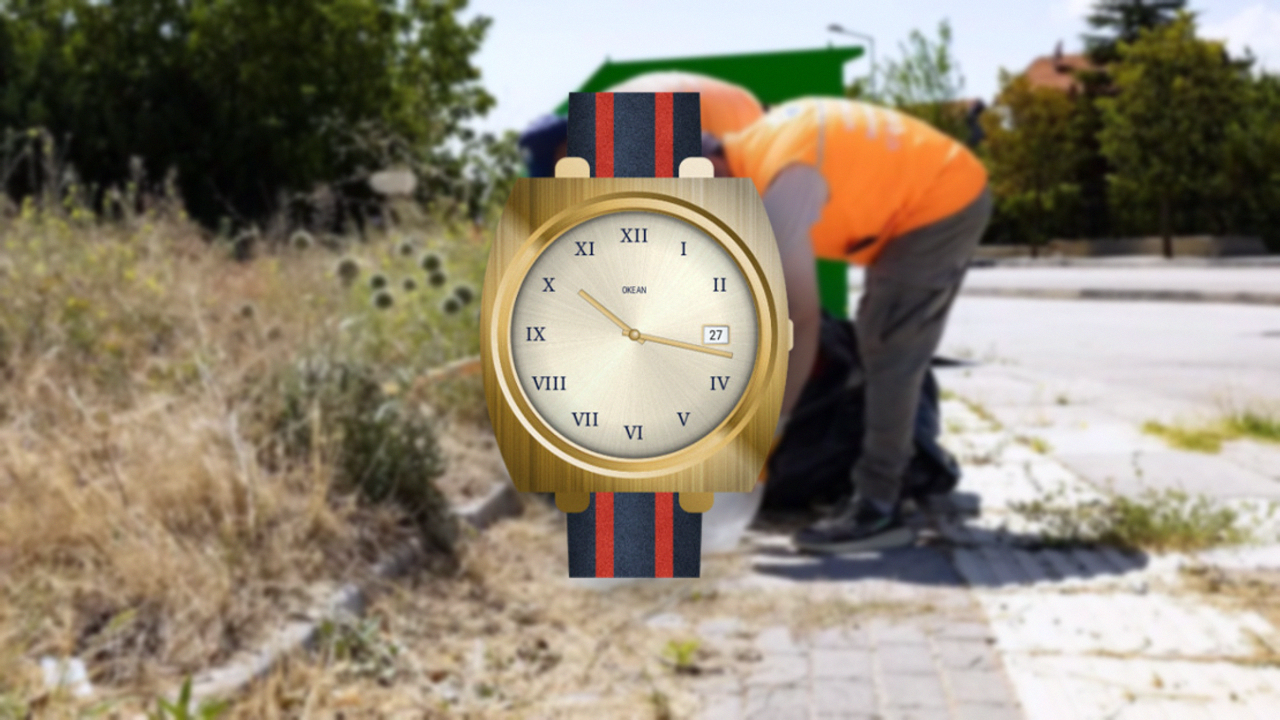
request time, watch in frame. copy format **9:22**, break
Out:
**10:17**
